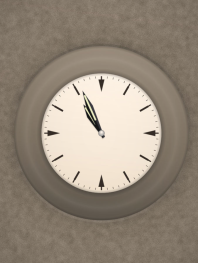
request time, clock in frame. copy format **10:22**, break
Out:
**10:56**
